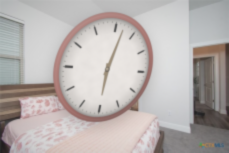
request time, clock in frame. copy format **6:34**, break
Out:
**6:02**
